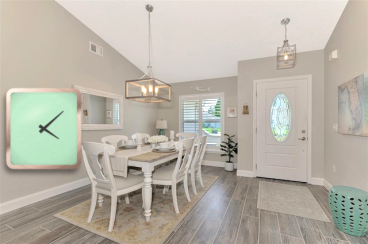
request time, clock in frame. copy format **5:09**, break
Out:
**4:08**
